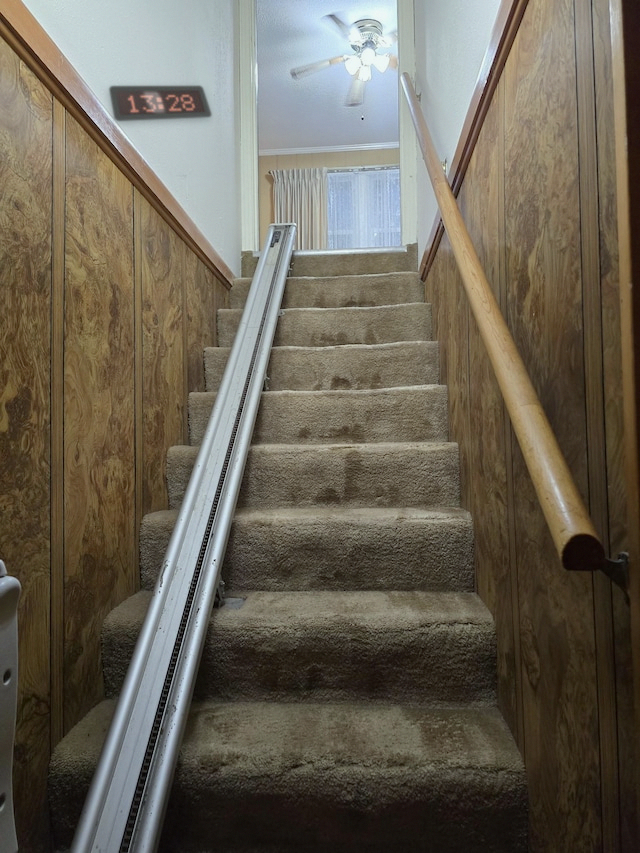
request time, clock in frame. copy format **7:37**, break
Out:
**13:28**
